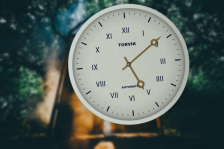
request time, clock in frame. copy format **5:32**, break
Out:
**5:09**
